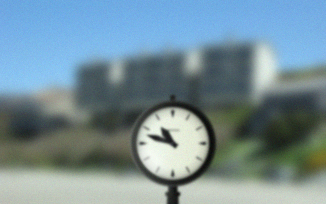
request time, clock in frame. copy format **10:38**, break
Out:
**10:48**
